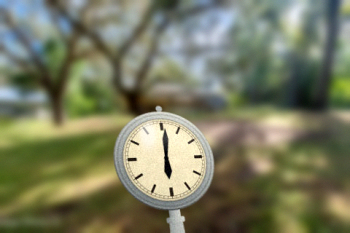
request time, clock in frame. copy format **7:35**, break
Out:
**6:01**
